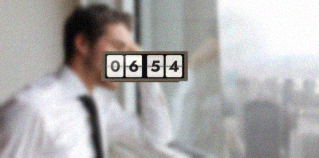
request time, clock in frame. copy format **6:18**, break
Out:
**6:54**
